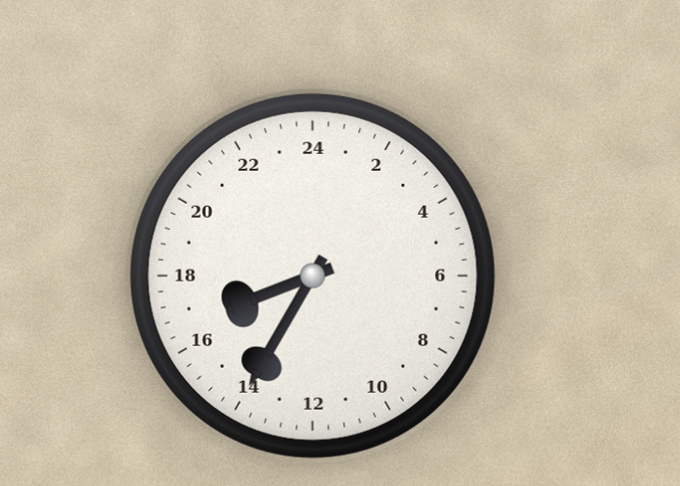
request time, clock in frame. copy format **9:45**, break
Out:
**16:35**
